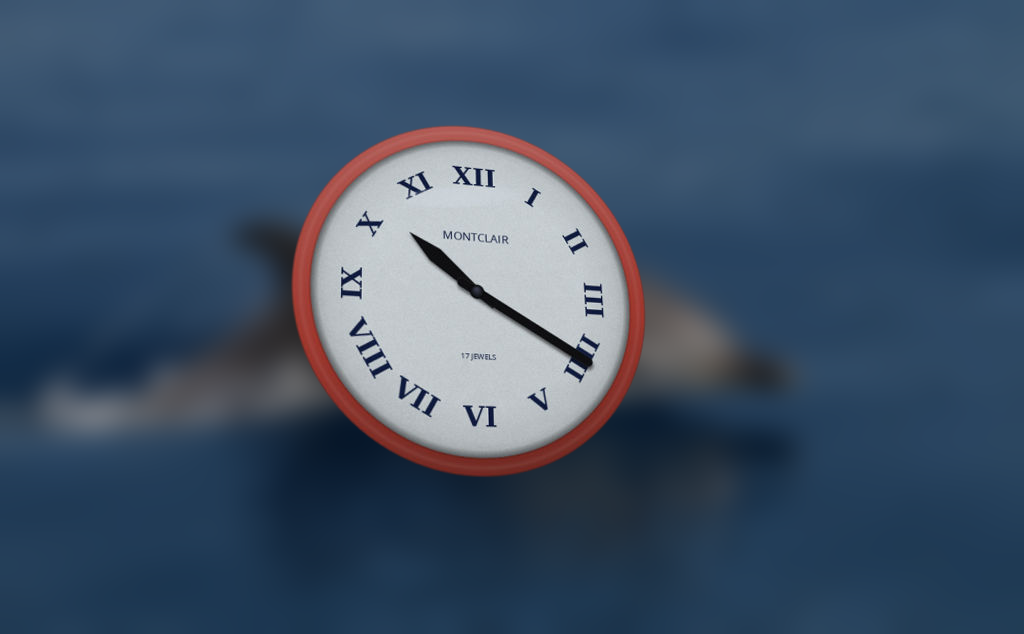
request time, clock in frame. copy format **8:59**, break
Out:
**10:20**
